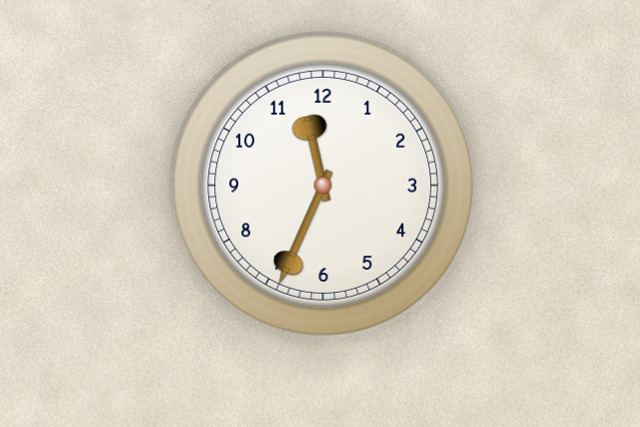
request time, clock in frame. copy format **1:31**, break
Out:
**11:34**
